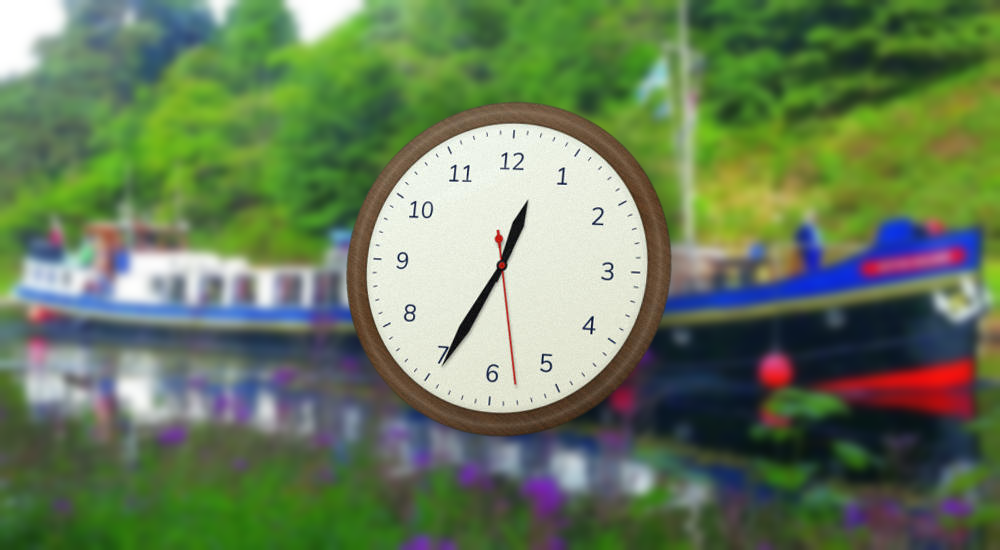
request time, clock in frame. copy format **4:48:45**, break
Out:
**12:34:28**
